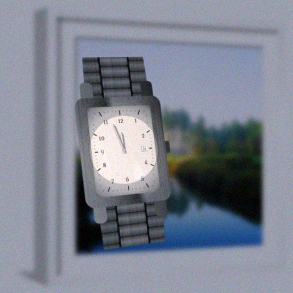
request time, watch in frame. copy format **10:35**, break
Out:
**11:57**
